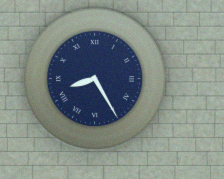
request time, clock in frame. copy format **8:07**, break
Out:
**8:25**
